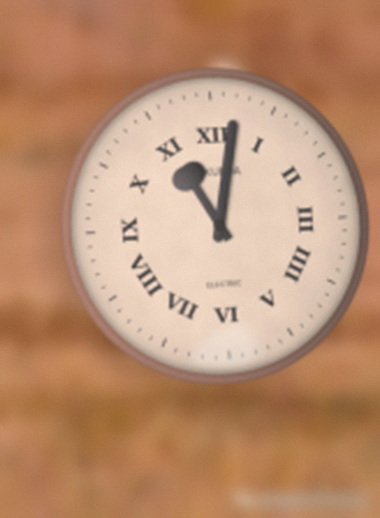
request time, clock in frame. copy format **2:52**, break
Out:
**11:02**
